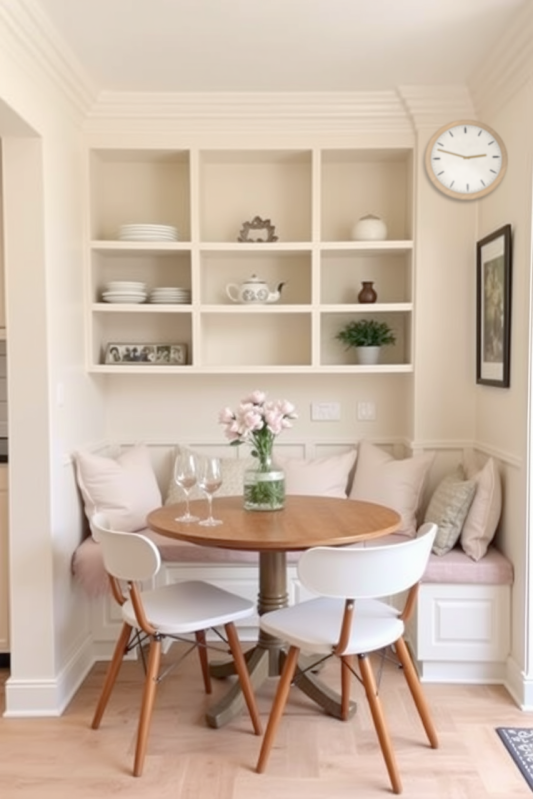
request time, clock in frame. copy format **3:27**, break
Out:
**2:48**
